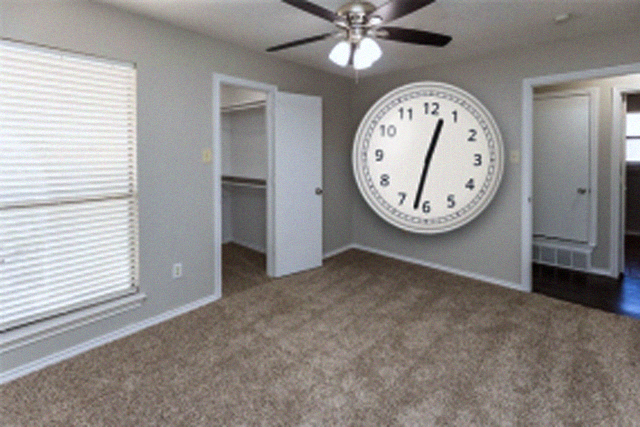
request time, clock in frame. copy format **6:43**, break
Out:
**12:32**
